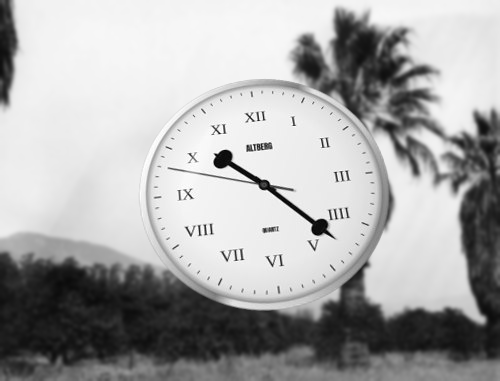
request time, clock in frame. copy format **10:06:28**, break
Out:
**10:22:48**
